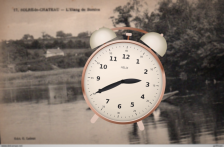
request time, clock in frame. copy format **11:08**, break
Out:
**2:40**
